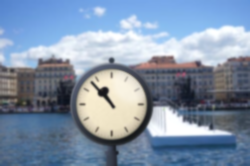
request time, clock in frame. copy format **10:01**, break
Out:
**10:53**
